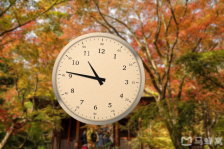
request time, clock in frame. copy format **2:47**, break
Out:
**10:46**
